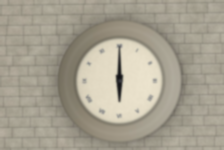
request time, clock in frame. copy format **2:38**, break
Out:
**6:00**
